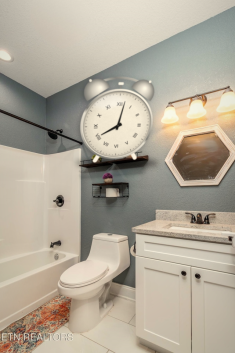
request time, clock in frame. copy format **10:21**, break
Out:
**8:02**
